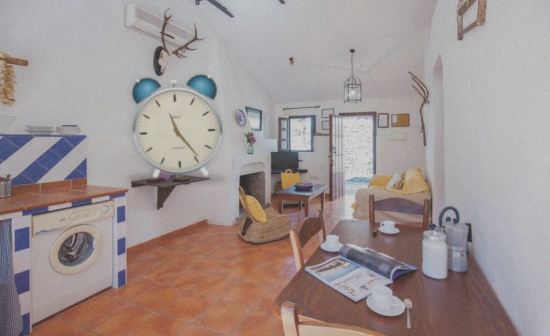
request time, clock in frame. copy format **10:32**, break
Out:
**11:24**
